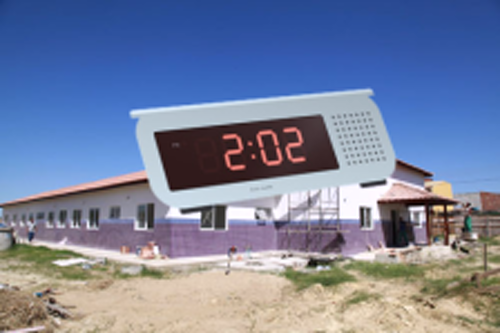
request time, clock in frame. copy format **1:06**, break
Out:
**2:02**
